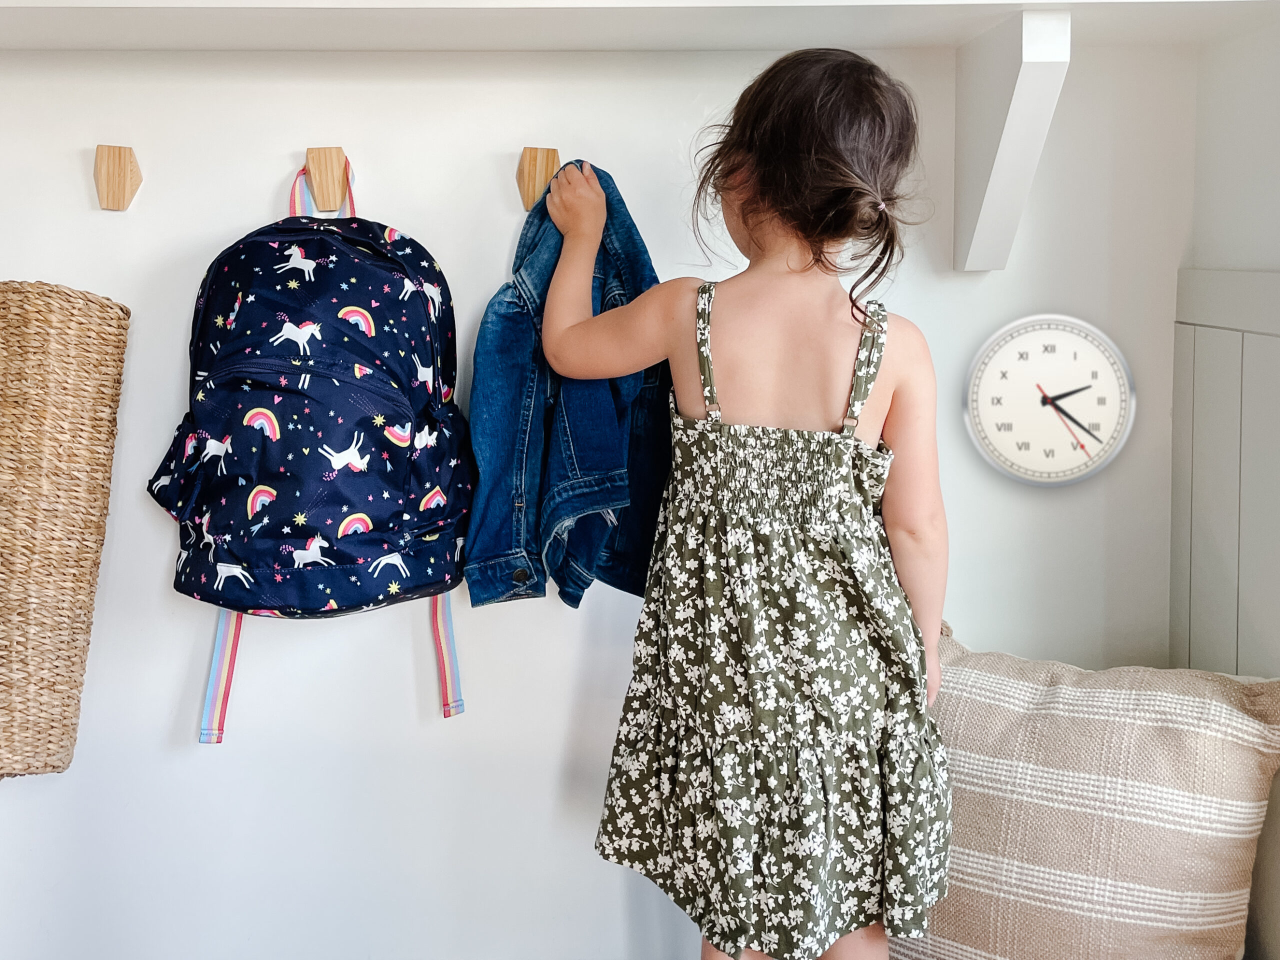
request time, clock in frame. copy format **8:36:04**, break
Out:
**2:21:24**
